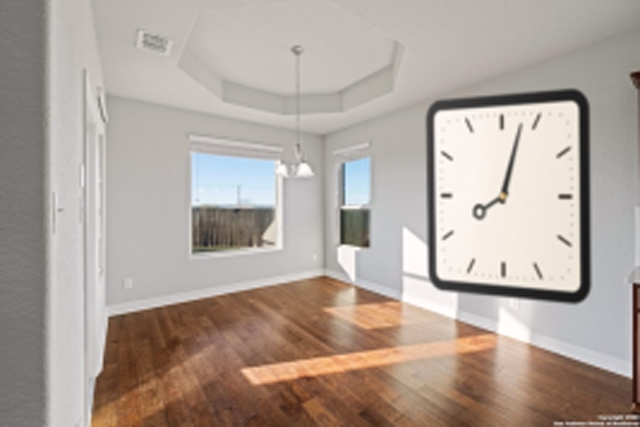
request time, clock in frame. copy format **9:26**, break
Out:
**8:03**
